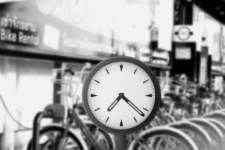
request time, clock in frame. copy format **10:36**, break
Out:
**7:22**
